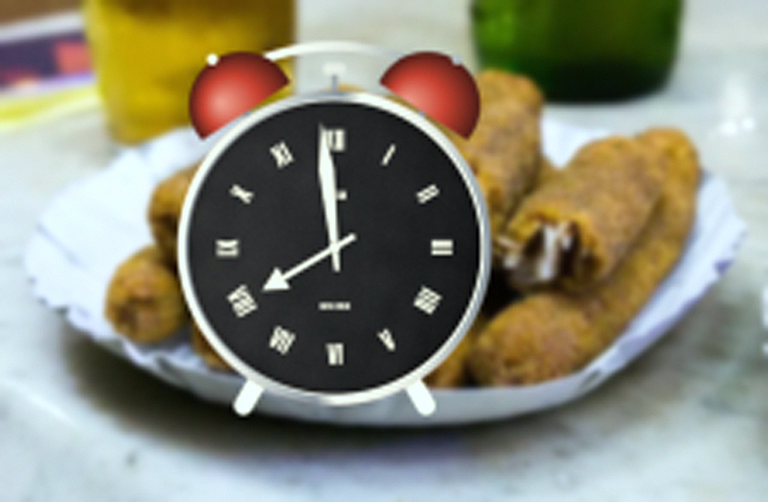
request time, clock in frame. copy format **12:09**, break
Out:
**7:59**
